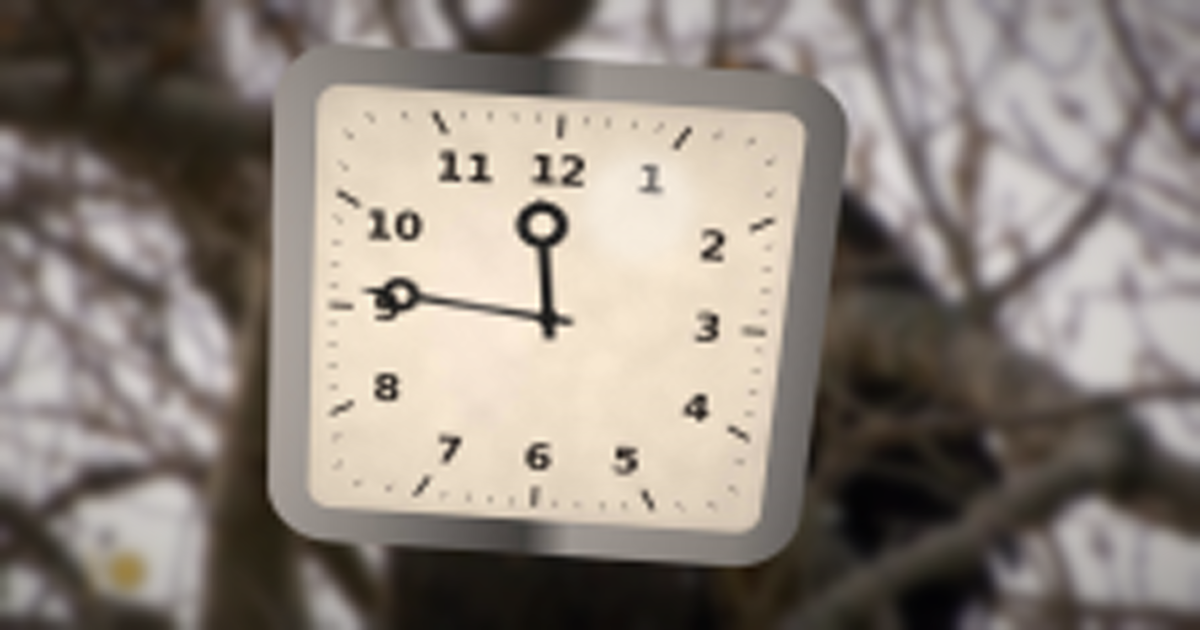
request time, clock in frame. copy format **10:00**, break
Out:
**11:46**
